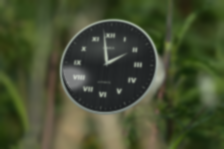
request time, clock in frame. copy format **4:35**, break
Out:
**1:58**
